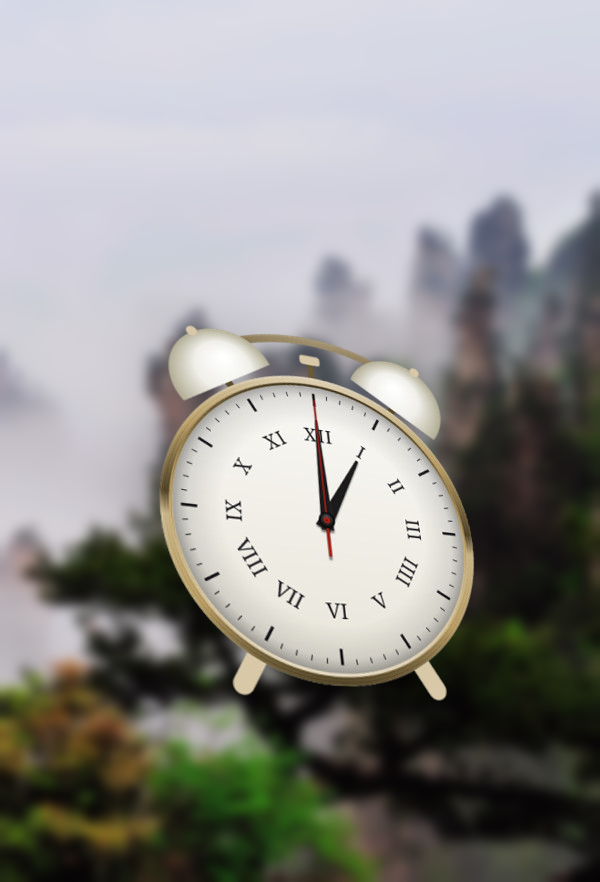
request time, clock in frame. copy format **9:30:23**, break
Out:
**1:00:00**
